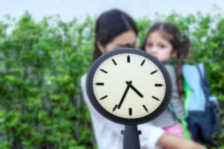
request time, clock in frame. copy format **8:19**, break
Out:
**4:34**
